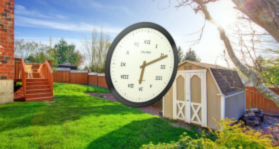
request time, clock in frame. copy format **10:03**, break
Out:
**6:11**
